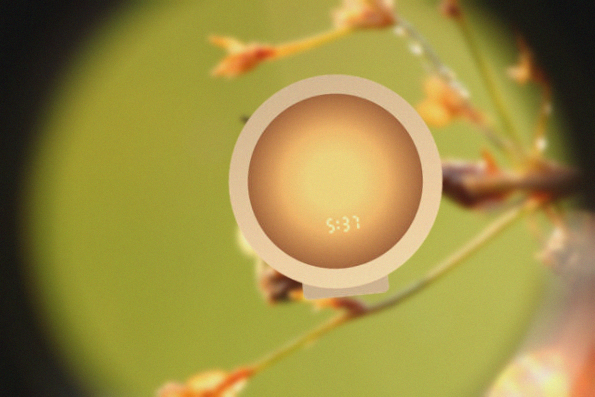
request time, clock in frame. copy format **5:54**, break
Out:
**5:37**
